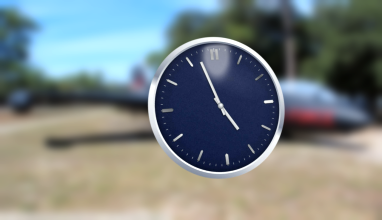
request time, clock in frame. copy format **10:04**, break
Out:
**4:57**
